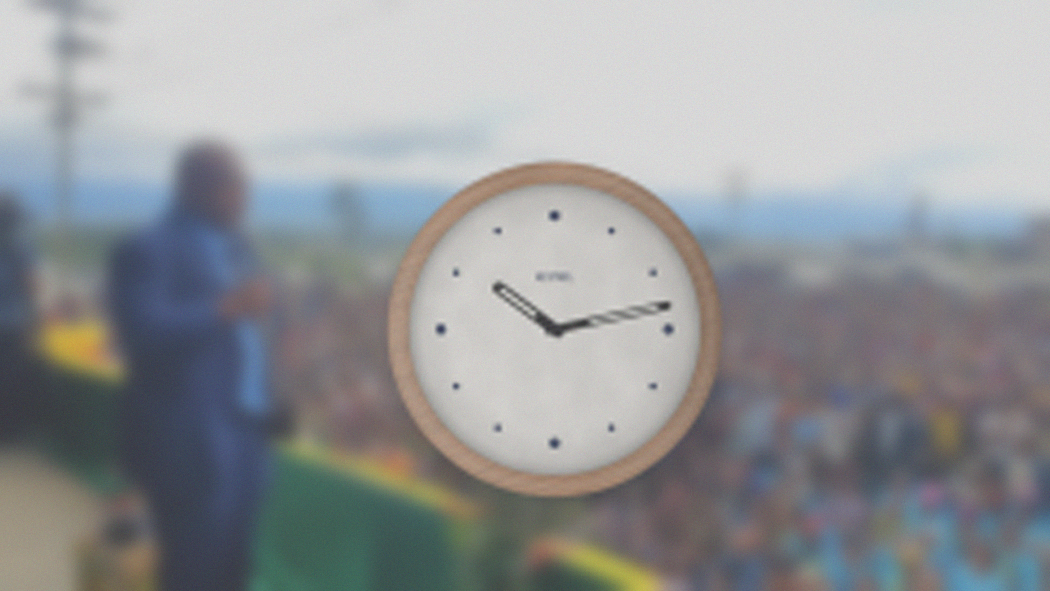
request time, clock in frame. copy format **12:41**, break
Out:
**10:13**
